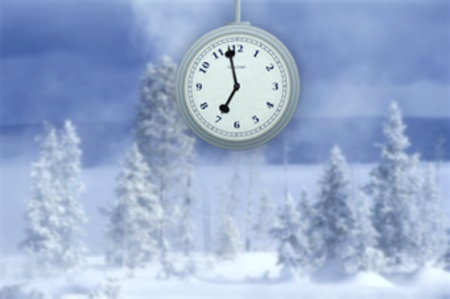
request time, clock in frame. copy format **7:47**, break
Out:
**6:58**
